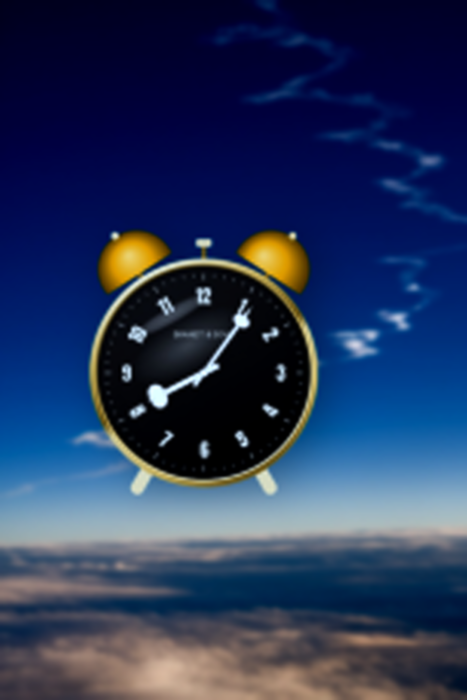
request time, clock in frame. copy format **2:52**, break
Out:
**8:06**
